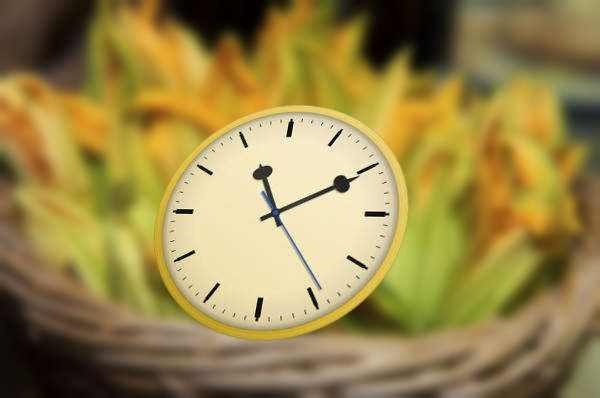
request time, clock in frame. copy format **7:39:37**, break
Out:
**11:10:24**
